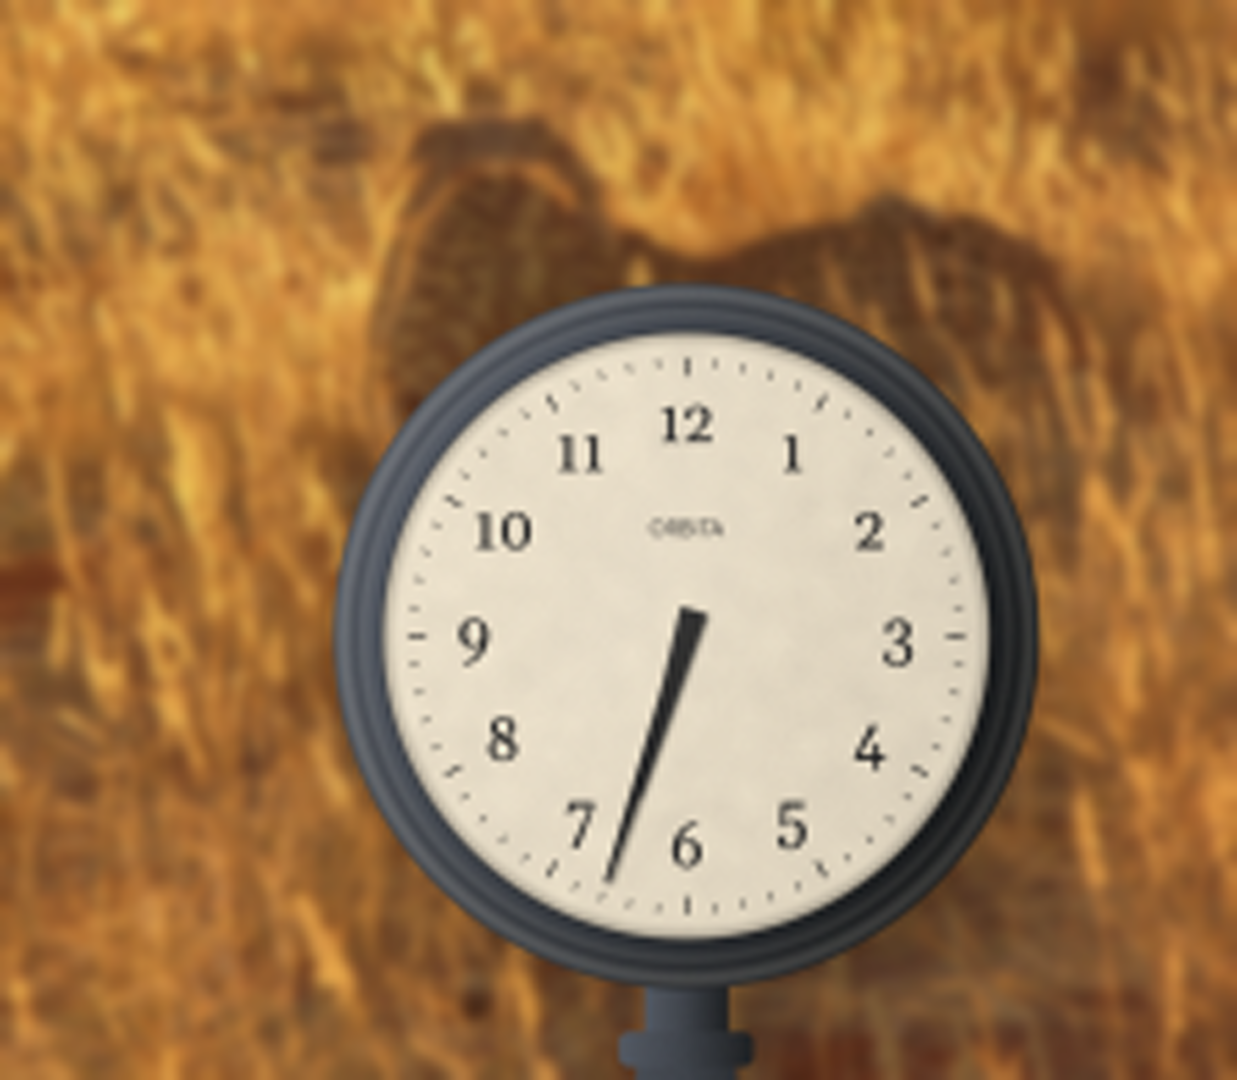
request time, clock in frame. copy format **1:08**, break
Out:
**6:33**
